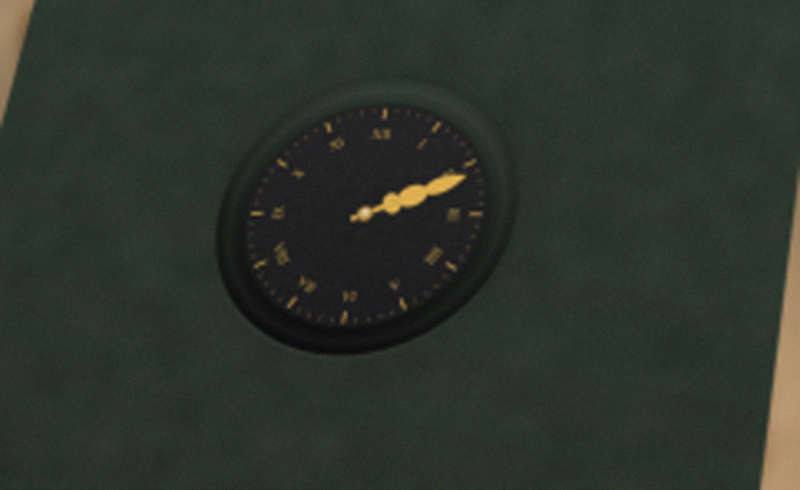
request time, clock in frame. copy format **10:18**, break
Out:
**2:11**
